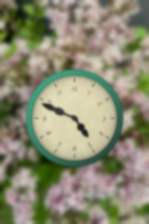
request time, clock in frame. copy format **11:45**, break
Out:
**4:49**
